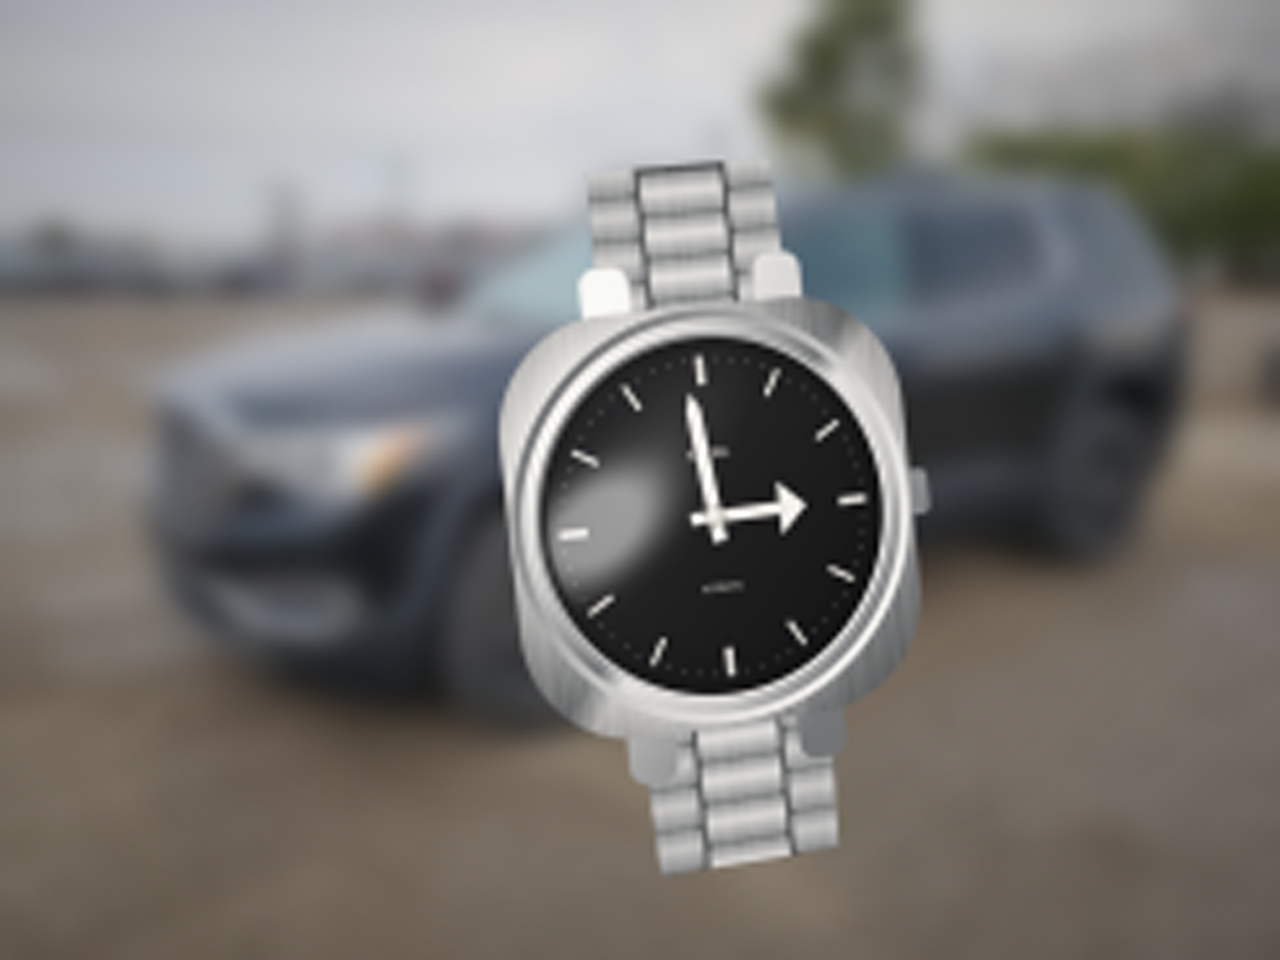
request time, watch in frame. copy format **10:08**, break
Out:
**2:59**
